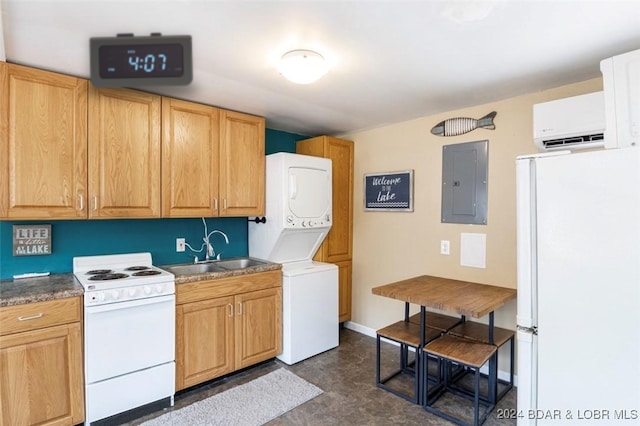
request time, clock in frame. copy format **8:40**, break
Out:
**4:07**
